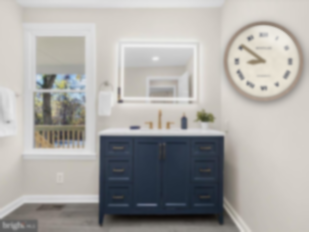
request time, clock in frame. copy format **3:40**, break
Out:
**8:51**
